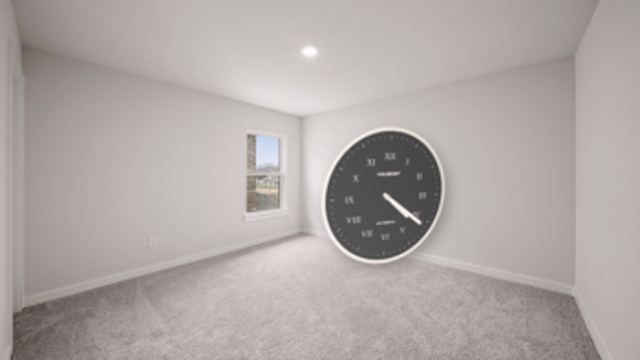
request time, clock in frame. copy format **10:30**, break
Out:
**4:21**
